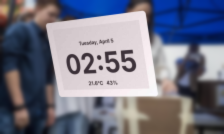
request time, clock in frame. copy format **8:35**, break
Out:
**2:55**
